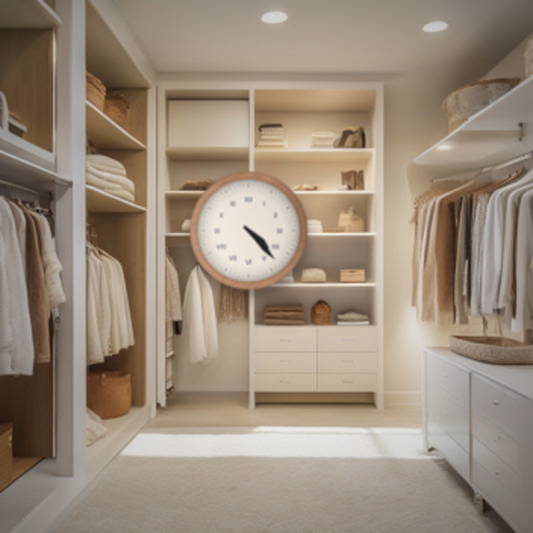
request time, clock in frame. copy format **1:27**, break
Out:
**4:23**
